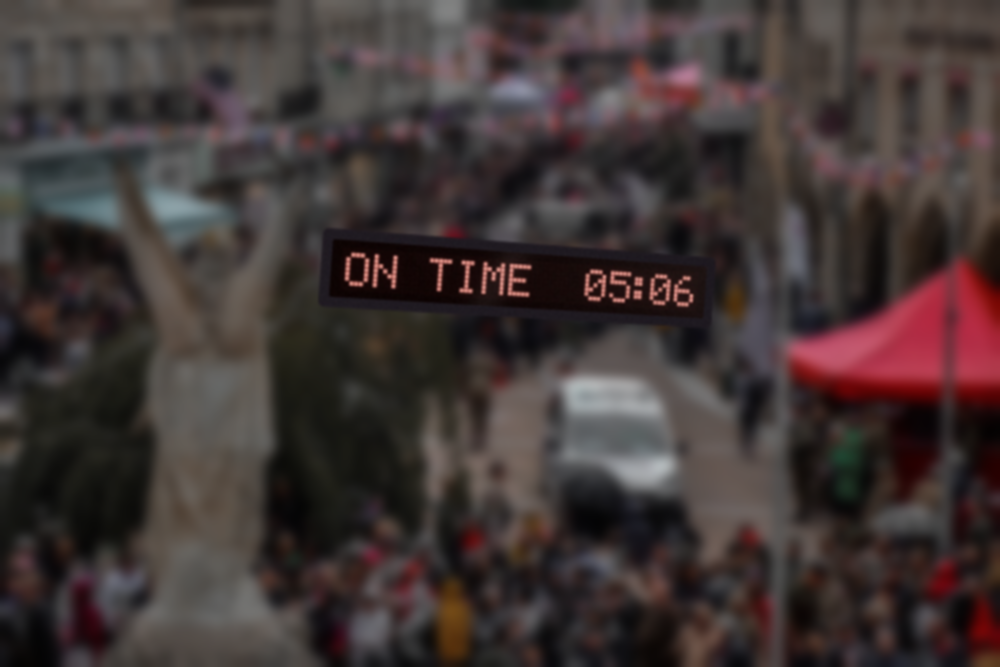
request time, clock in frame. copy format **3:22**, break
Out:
**5:06**
